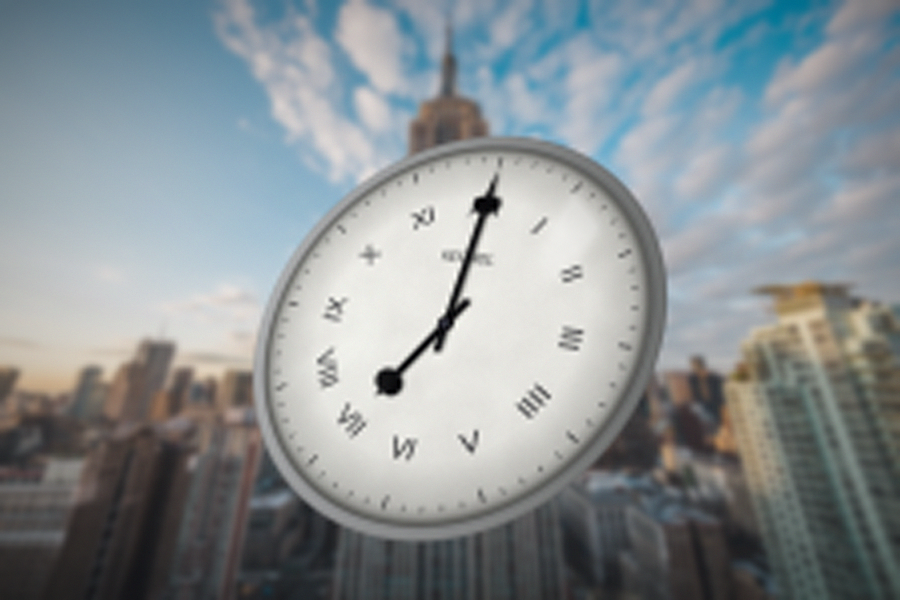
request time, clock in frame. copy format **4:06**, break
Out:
**7:00**
